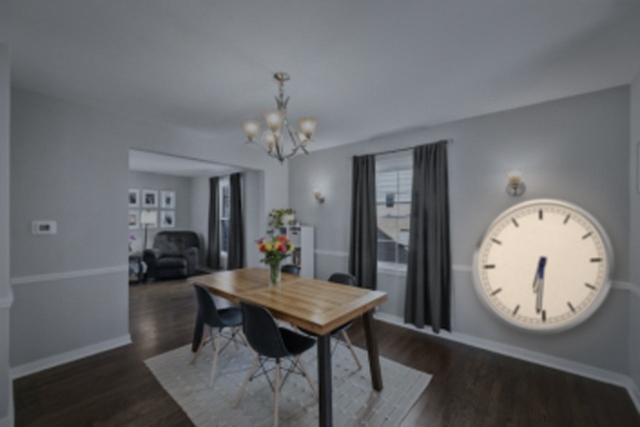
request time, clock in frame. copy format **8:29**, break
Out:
**6:31**
